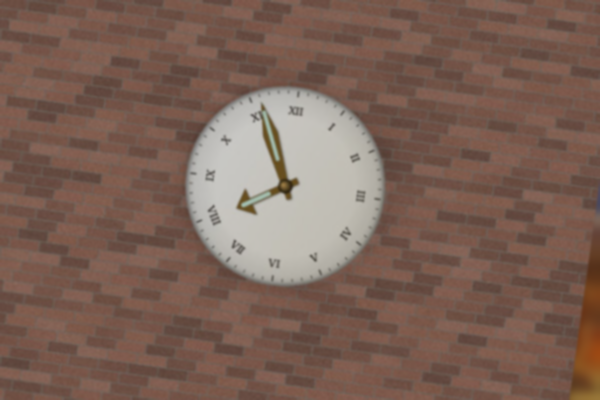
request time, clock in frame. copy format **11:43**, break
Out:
**7:56**
